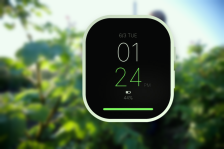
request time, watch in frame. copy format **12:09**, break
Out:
**1:24**
